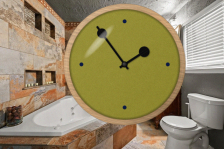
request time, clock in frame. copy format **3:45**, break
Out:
**1:54**
